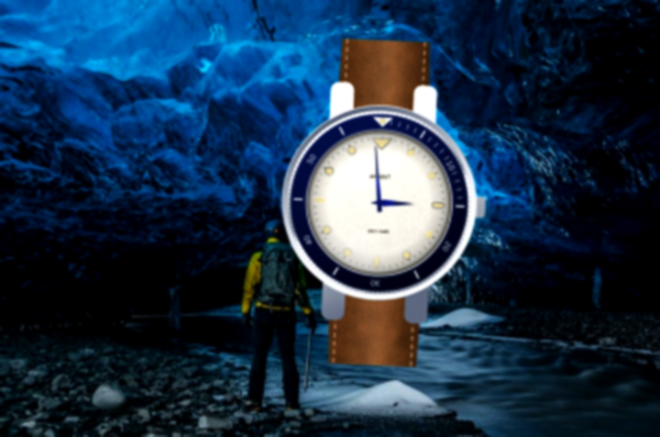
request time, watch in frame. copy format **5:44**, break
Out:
**2:59**
